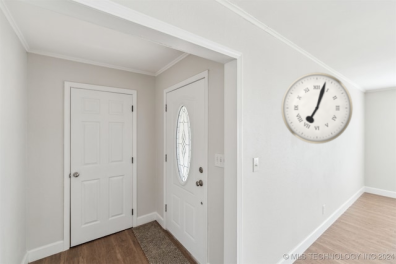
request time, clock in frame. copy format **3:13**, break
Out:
**7:03**
